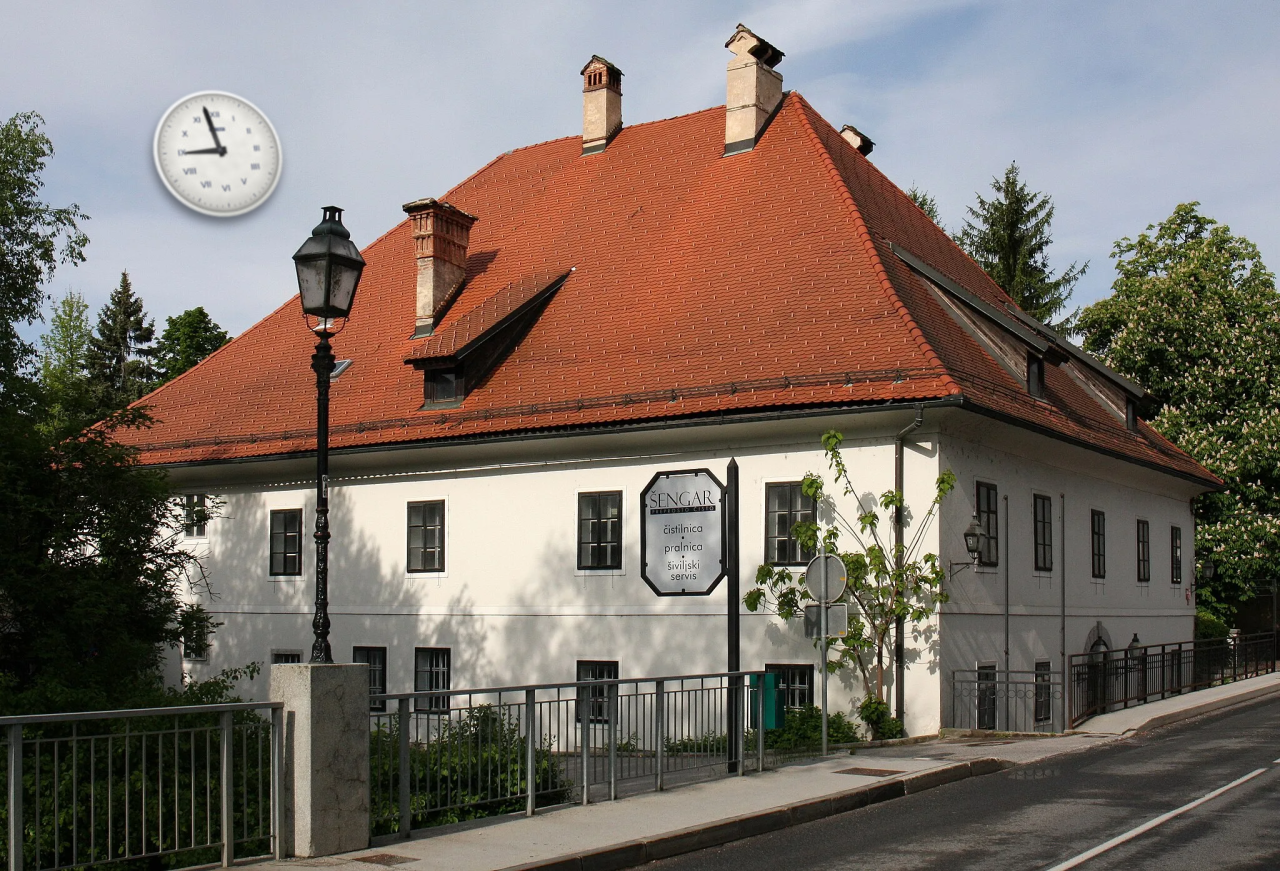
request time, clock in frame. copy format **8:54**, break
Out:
**8:58**
